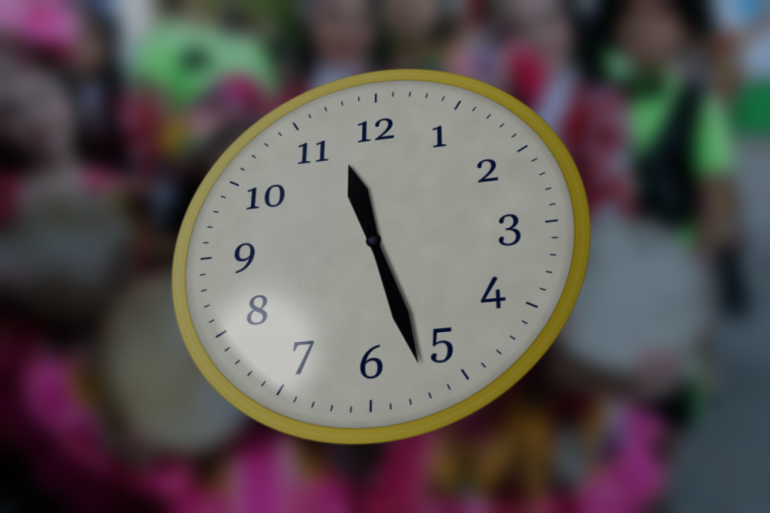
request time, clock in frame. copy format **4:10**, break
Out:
**11:27**
